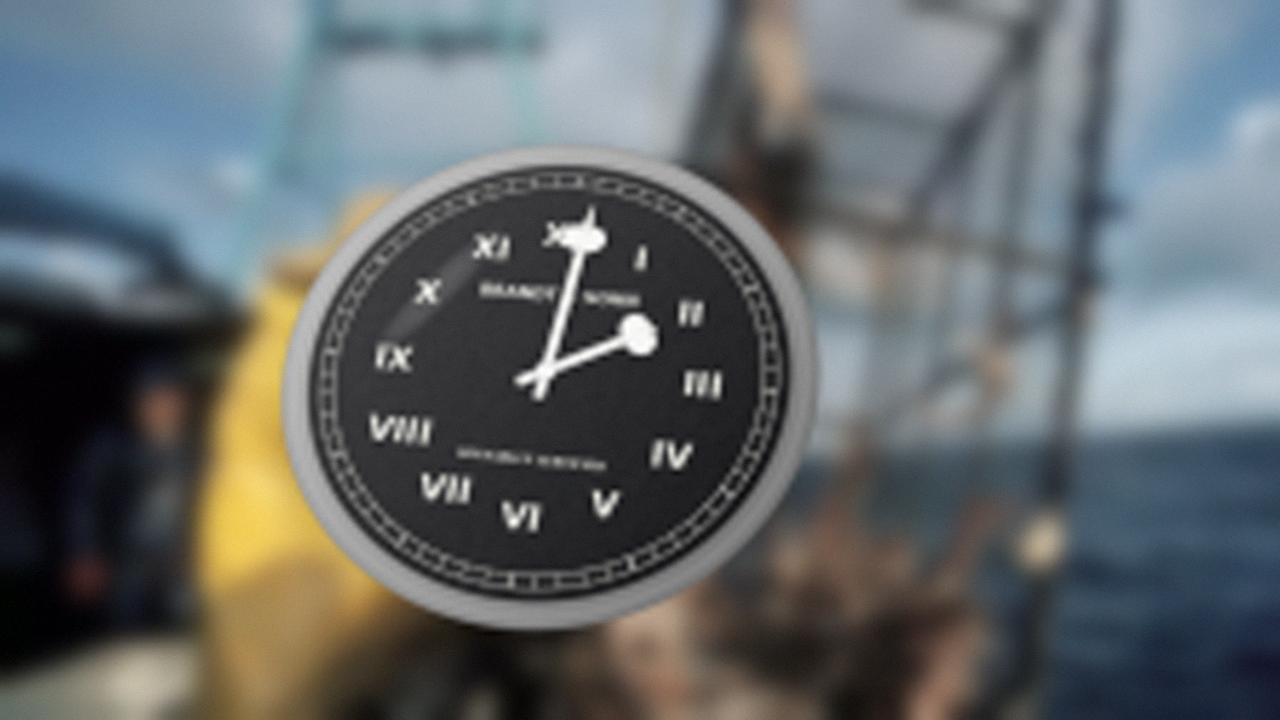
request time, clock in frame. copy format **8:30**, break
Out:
**2:01**
